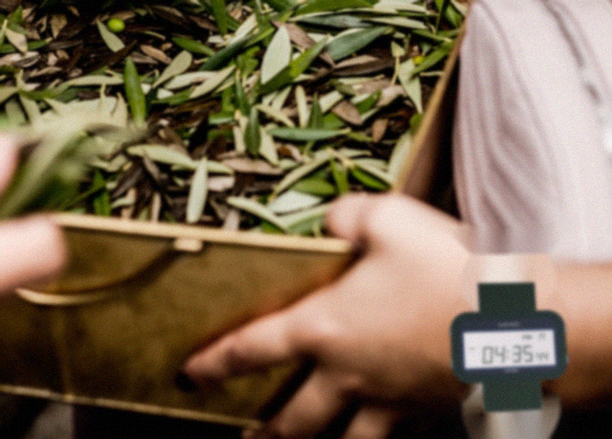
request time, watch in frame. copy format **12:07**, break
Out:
**4:35**
